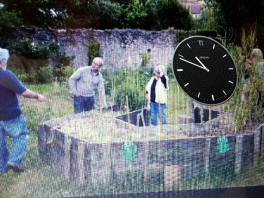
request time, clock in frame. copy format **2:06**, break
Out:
**10:49**
